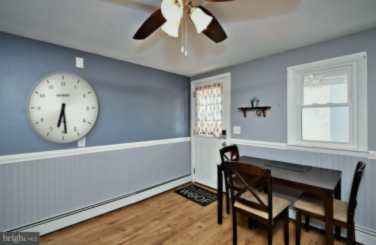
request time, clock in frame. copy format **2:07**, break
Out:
**6:29**
